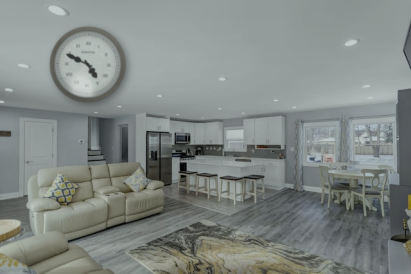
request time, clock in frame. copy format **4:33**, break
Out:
**4:49**
